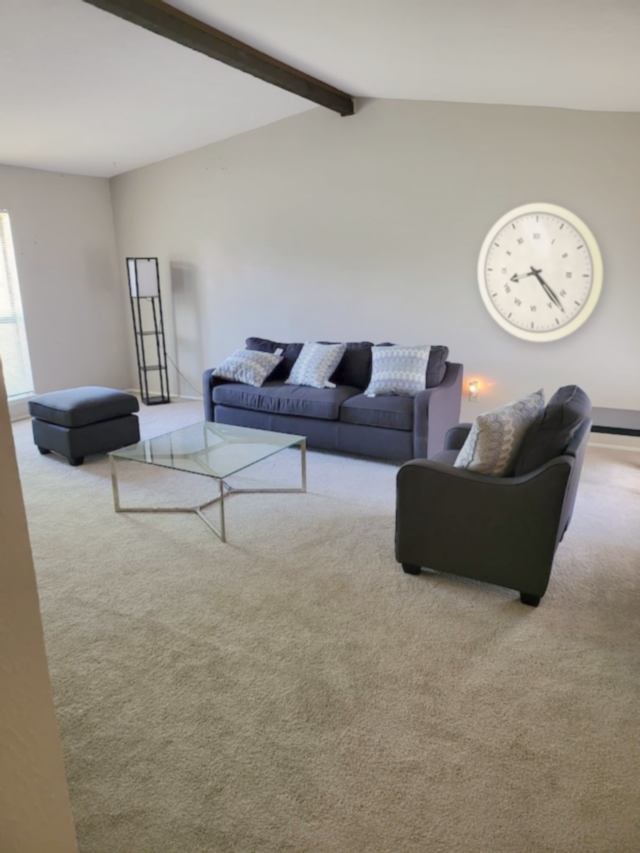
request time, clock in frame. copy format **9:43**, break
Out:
**8:23**
